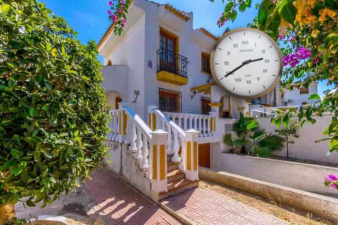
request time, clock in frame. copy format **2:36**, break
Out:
**2:40**
